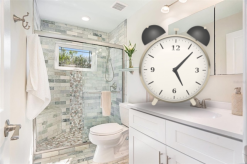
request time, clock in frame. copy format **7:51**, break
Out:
**5:07**
